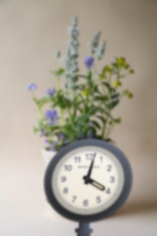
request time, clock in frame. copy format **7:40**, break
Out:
**4:02**
